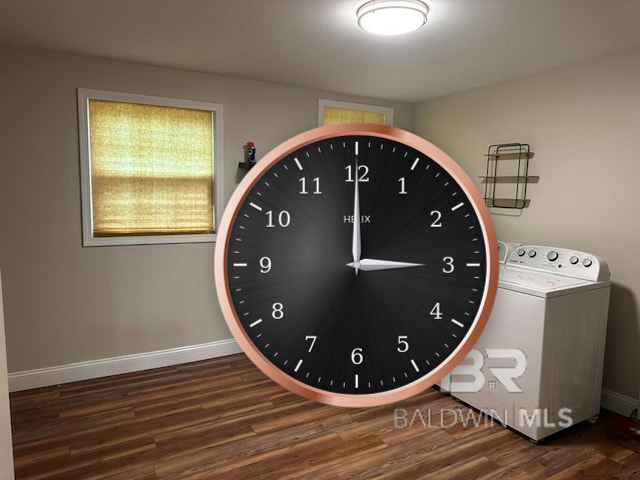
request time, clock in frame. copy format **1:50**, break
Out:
**3:00**
